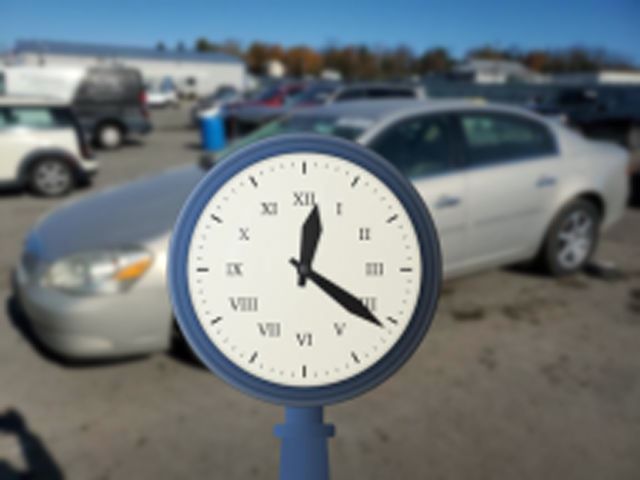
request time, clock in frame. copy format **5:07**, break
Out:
**12:21**
